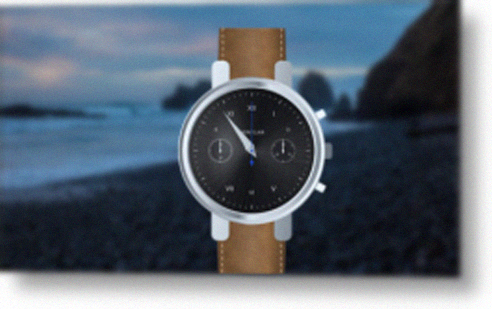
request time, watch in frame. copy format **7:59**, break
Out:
**10:54**
